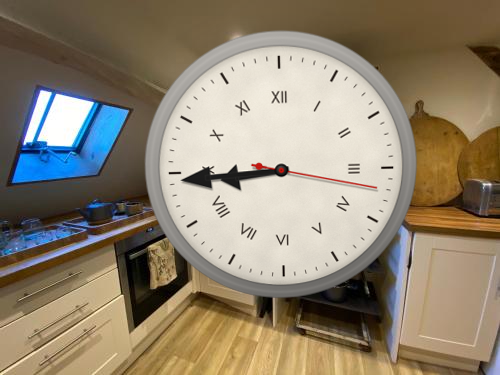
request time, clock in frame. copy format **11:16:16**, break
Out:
**8:44:17**
